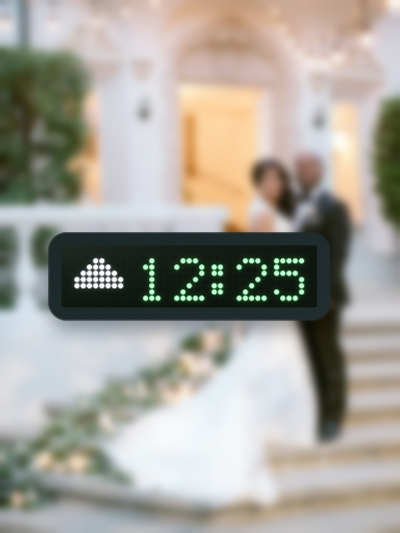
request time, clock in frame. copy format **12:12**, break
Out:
**12:25**
